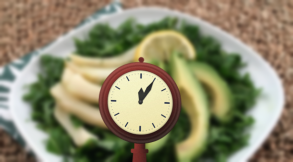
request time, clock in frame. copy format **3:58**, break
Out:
**12:05**
